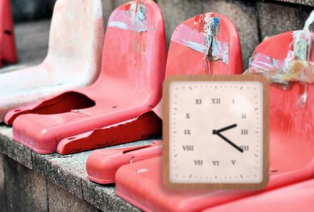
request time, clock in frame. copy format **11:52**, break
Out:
**2:21**
